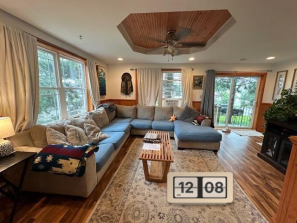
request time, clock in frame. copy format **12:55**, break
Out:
**12:08**
